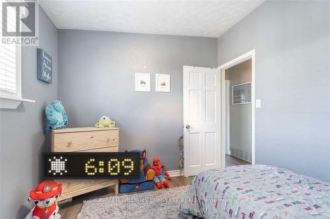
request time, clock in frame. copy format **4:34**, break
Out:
**6:09**
